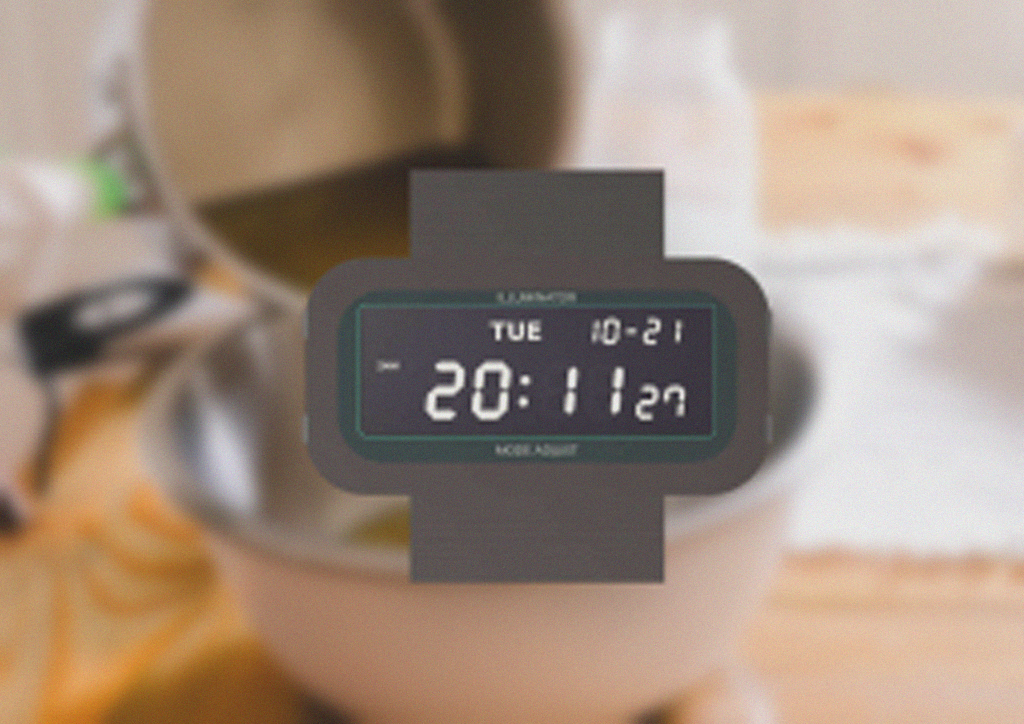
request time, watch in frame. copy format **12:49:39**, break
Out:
**20:11:27**
